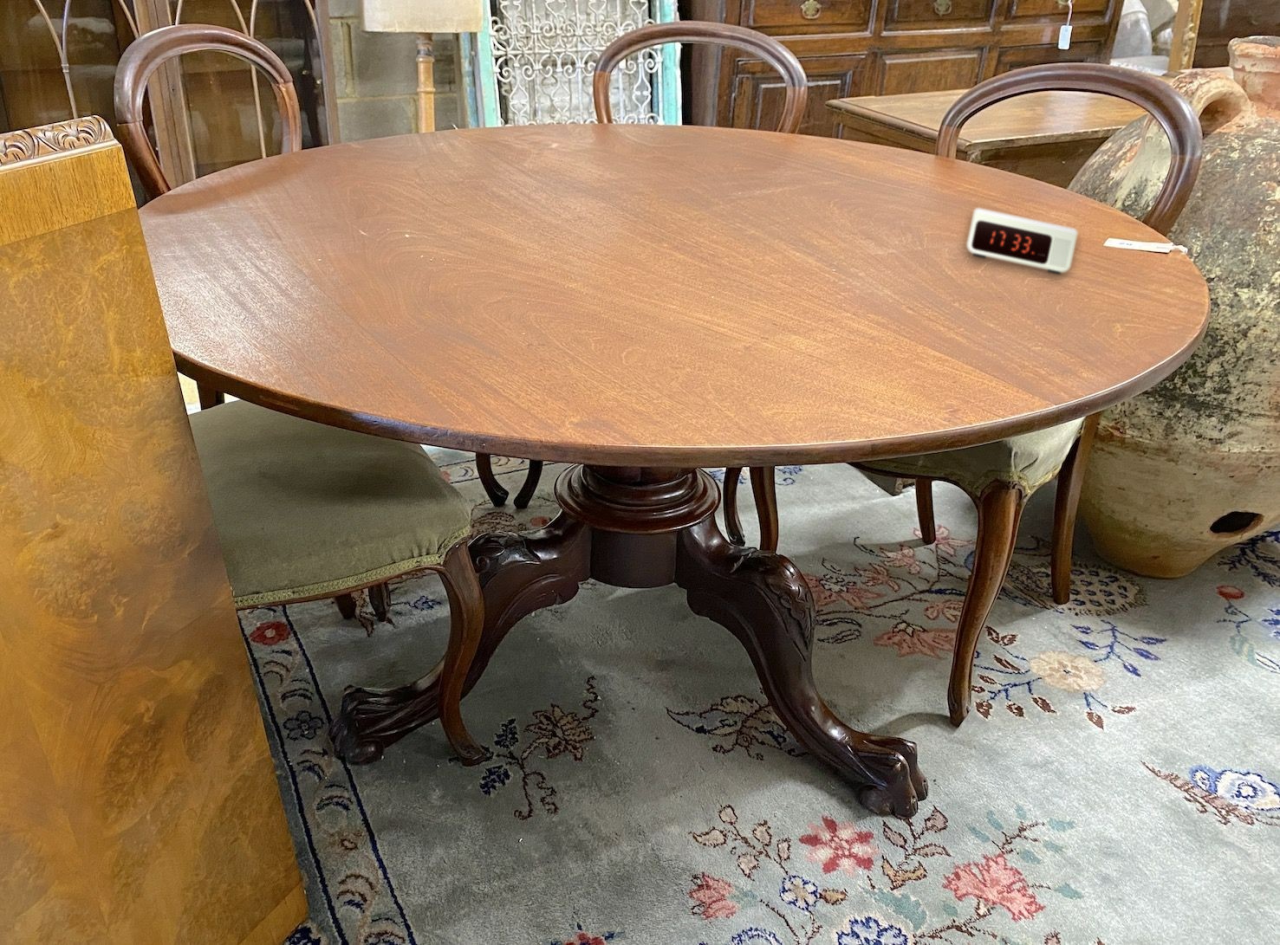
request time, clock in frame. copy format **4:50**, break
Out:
**17:33**
